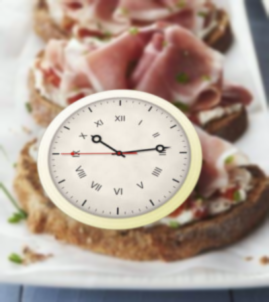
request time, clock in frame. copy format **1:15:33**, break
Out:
**10:13:45**
